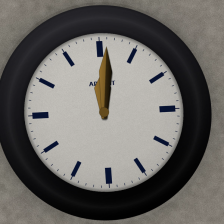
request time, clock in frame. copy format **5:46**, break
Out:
**12:01**
